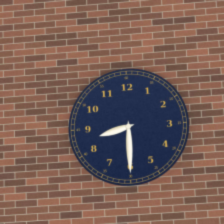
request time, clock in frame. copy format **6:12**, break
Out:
**8:30**
